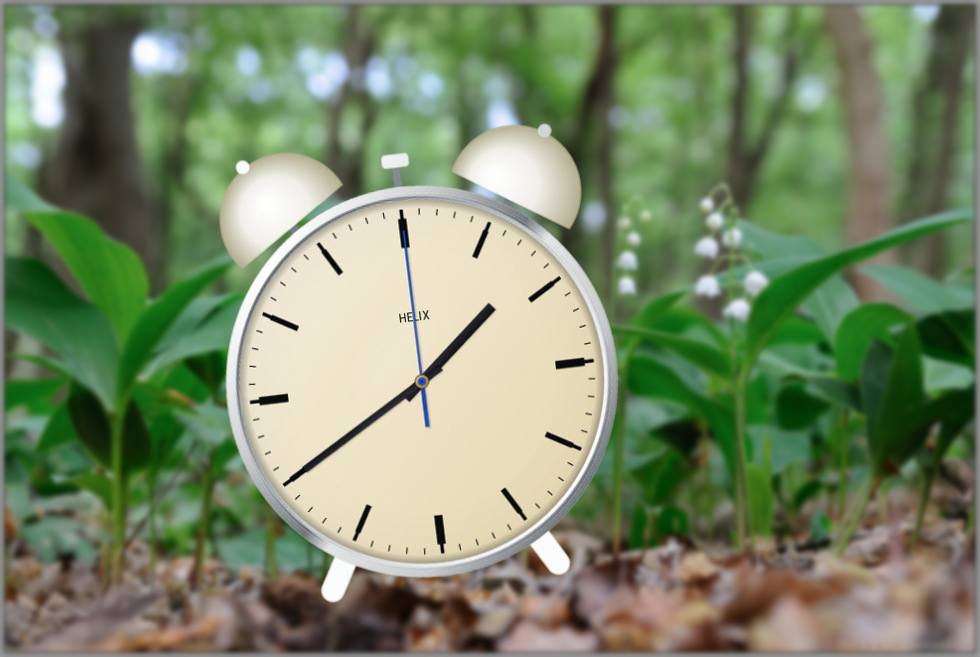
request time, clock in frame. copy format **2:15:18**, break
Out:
**1:40:00**
